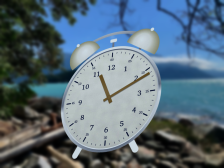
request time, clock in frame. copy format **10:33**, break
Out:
**11:11**
